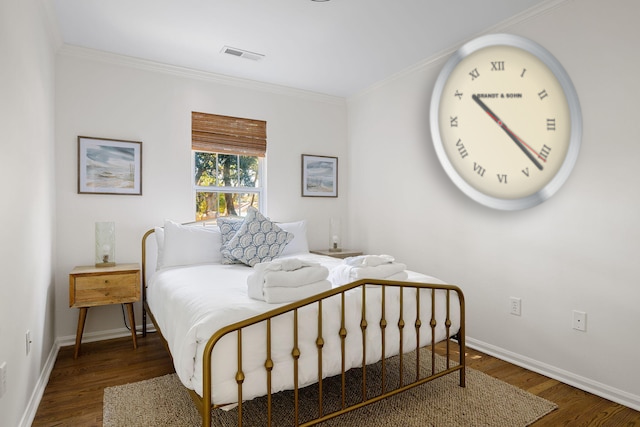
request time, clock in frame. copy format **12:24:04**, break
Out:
**10:22:21**
